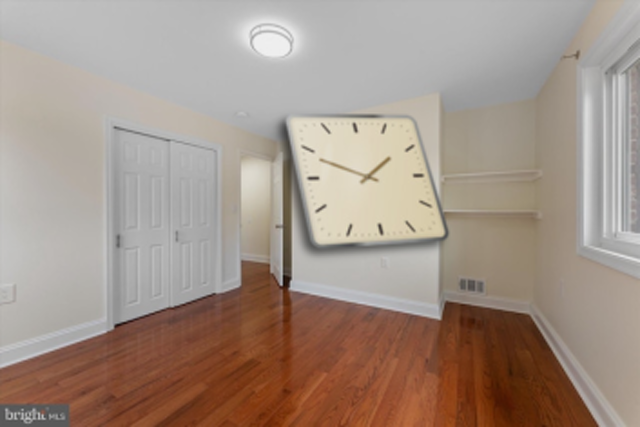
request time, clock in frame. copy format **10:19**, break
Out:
**1:49**
